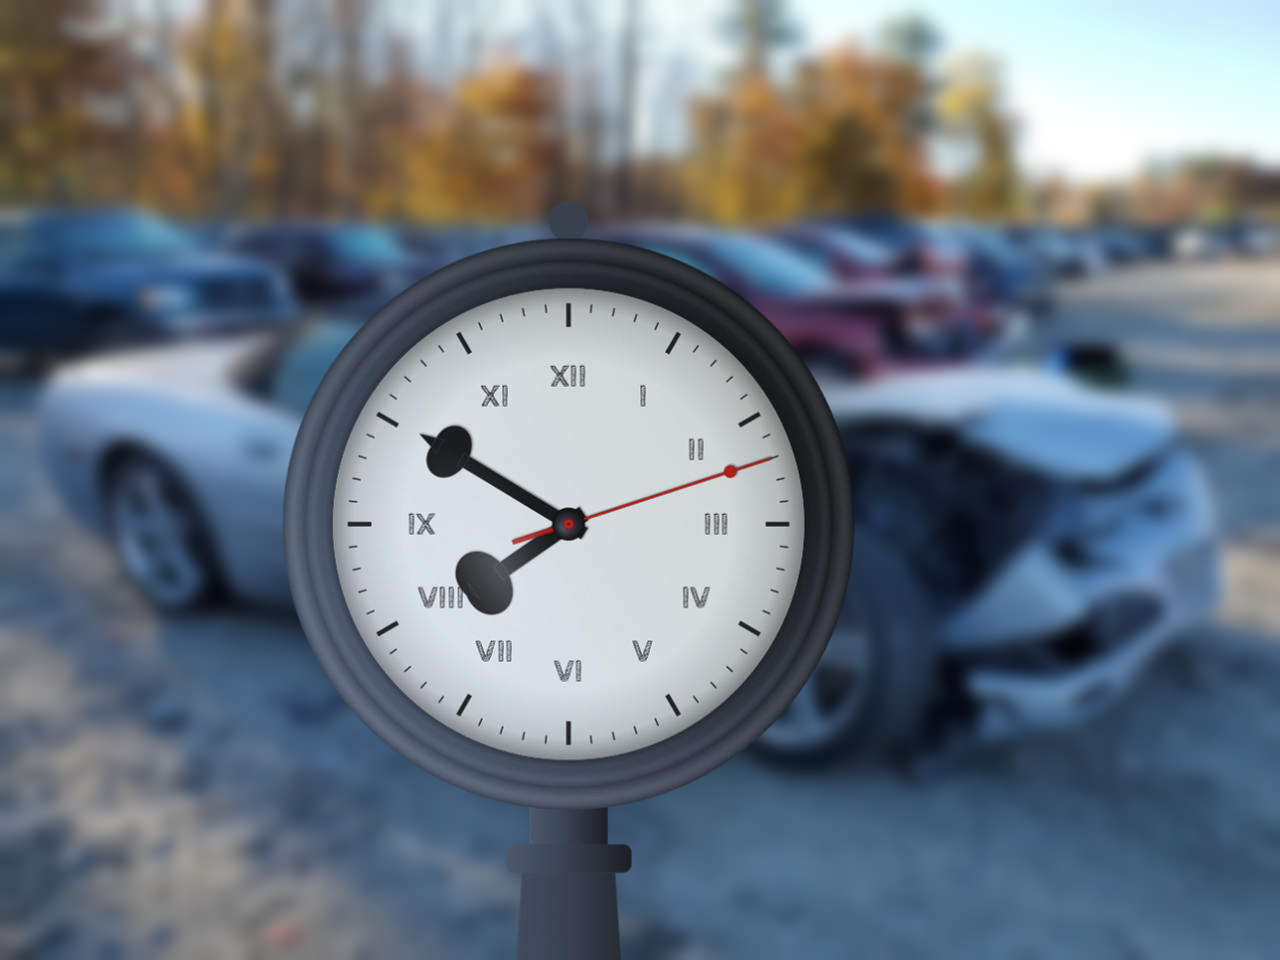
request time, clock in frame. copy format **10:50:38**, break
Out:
**7:50:12**
